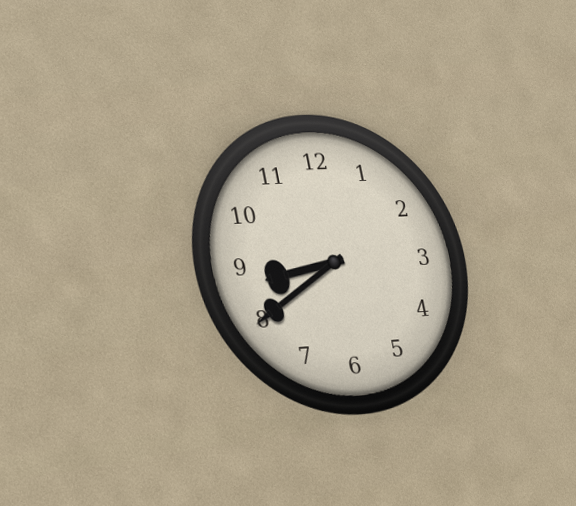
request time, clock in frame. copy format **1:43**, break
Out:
**8:40**
